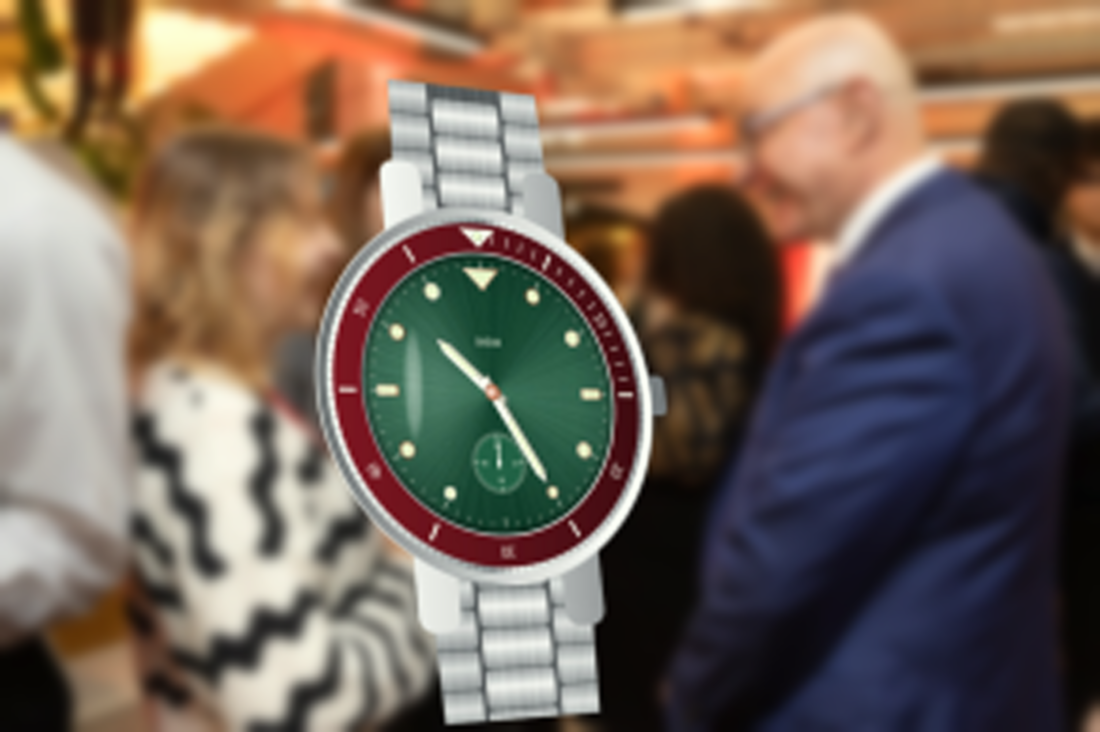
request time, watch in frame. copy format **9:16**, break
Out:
**10:25**
